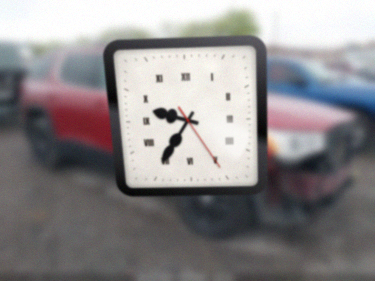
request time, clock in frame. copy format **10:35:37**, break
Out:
**9:35:25**
